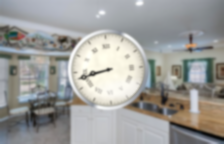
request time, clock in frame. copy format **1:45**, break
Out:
**8:43**
